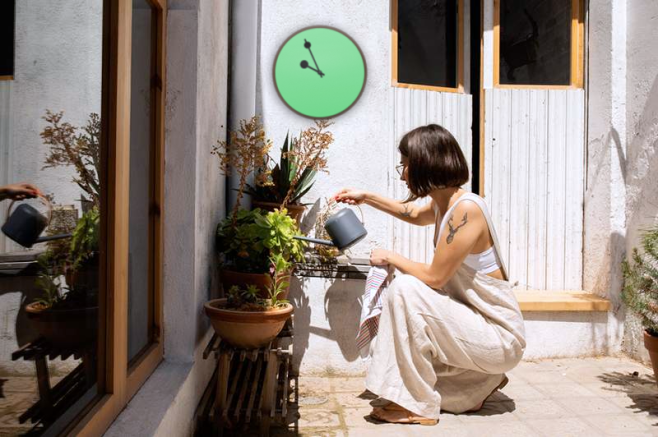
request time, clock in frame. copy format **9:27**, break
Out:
**9:56**
